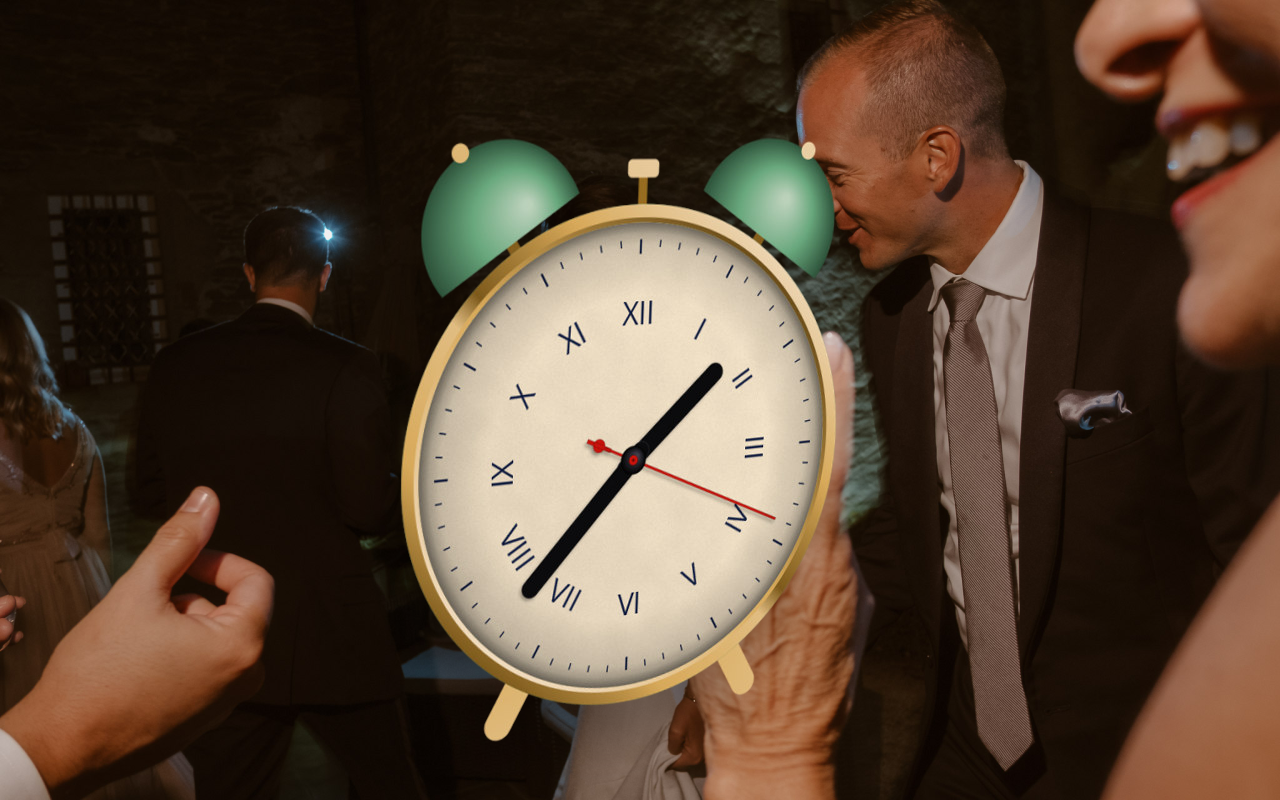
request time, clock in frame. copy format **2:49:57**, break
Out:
**1:37:19**
